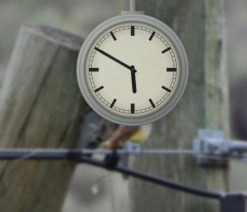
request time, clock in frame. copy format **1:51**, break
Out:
**5:50**
